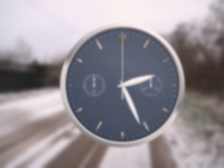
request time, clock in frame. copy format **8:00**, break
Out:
**2:26**
